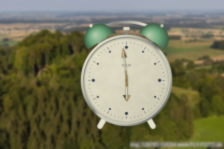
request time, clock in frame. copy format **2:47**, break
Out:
**5:59**
